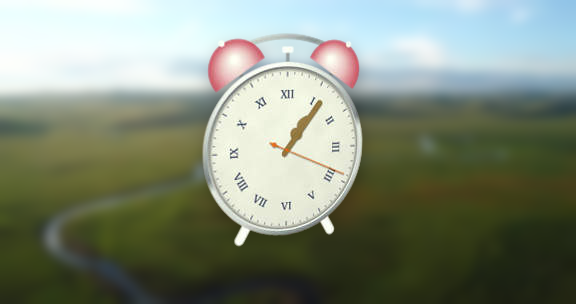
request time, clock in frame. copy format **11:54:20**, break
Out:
**1:06:19**
